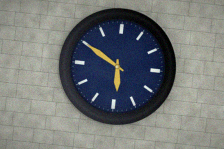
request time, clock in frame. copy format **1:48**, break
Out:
**5:50**
